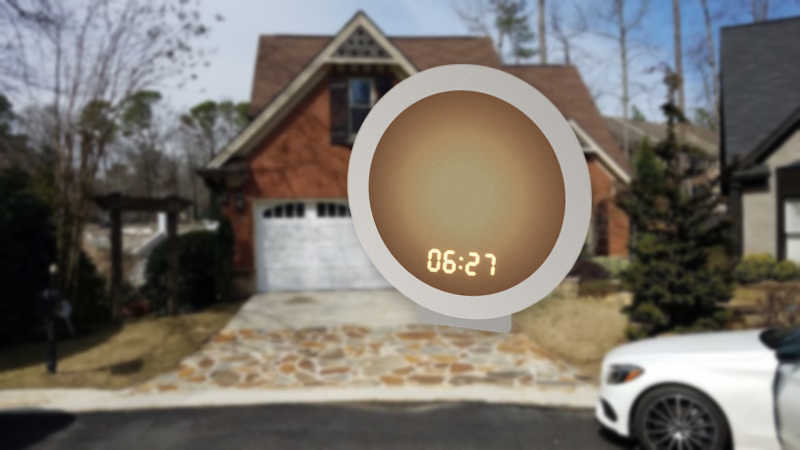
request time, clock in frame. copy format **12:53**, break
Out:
**6:27**
